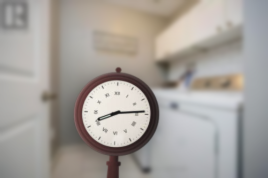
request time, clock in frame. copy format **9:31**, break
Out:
**8:14**
